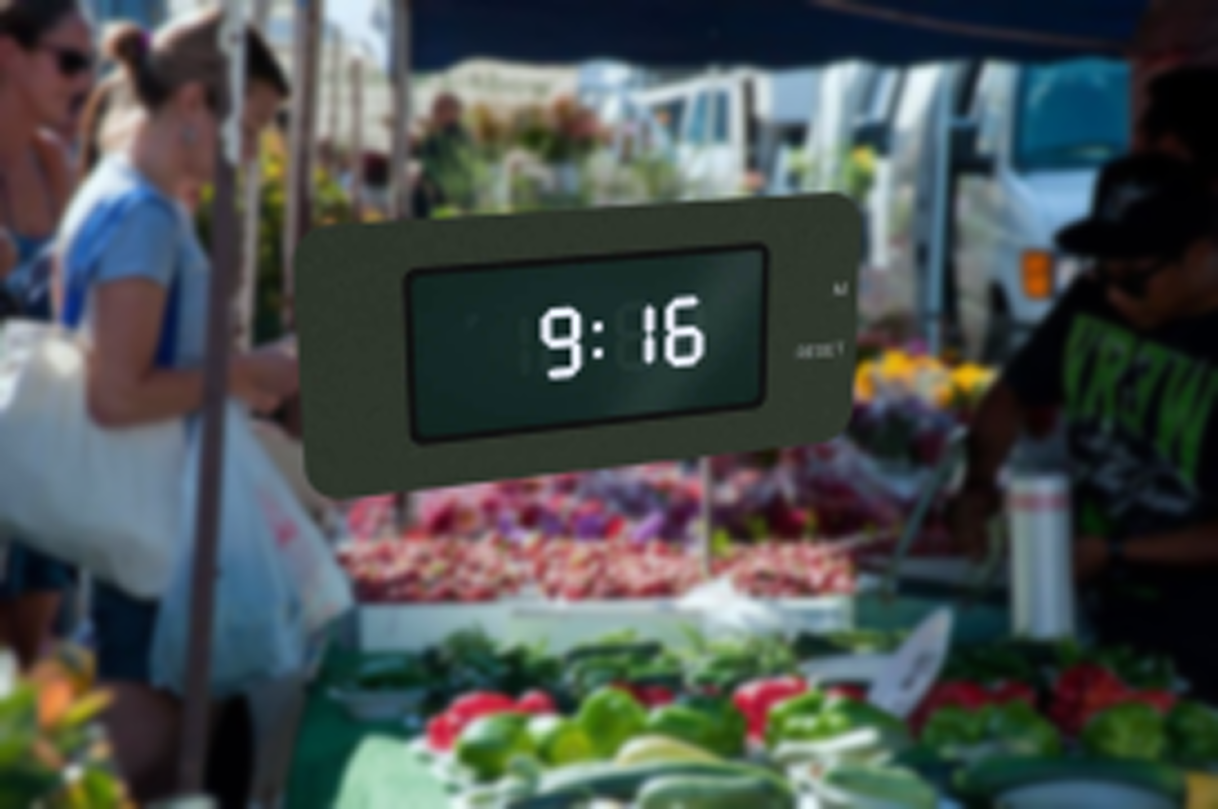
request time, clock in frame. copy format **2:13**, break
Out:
**9:16**
